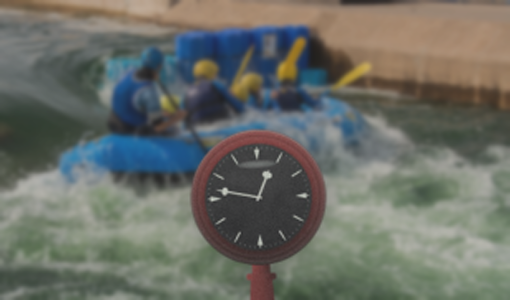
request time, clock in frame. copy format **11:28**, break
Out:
**12:47**
